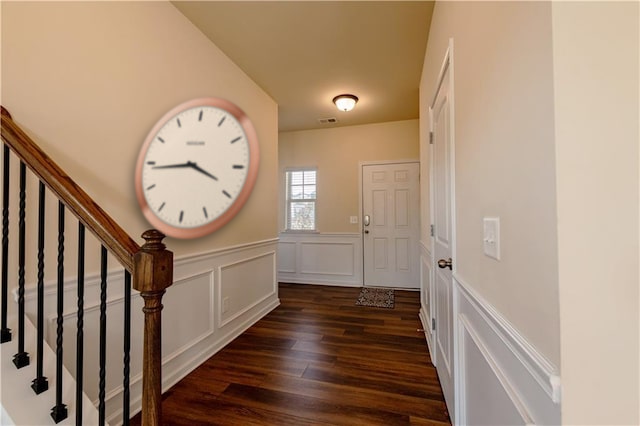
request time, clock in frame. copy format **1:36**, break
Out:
**3:44**
